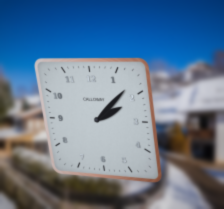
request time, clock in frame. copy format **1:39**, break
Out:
**2:08**
